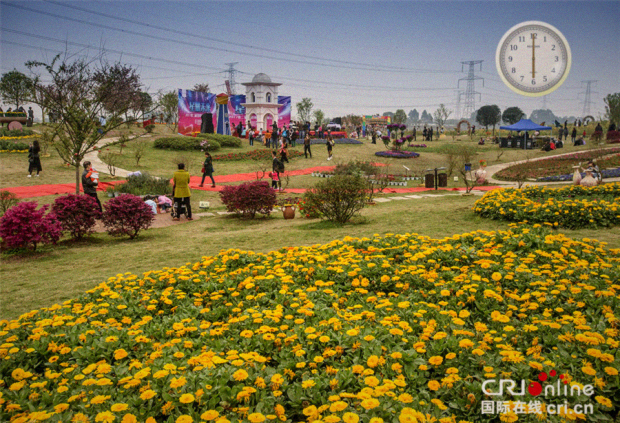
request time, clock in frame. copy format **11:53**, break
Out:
**6:00**
